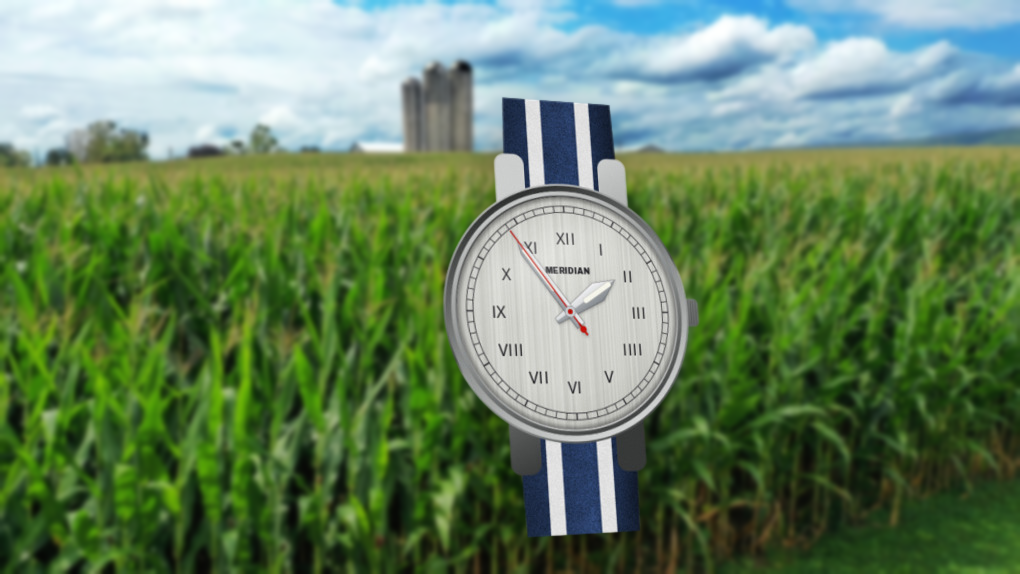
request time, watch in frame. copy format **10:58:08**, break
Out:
**1:53:54**
